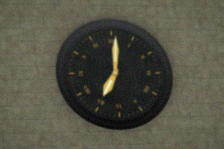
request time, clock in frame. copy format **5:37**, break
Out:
**7:01**
